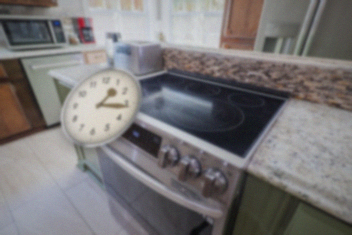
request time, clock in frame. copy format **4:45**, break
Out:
**1:16**
